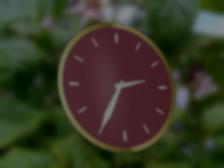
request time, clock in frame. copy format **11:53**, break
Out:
**2:35**
